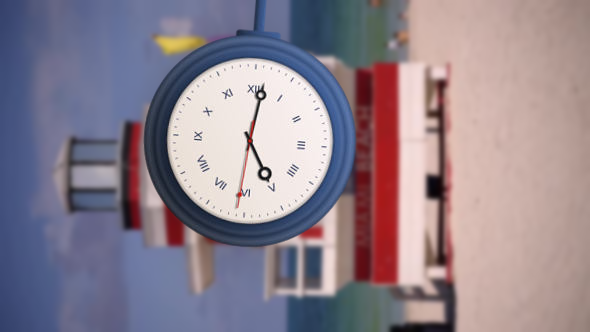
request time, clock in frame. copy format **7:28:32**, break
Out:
**5:01:31**
